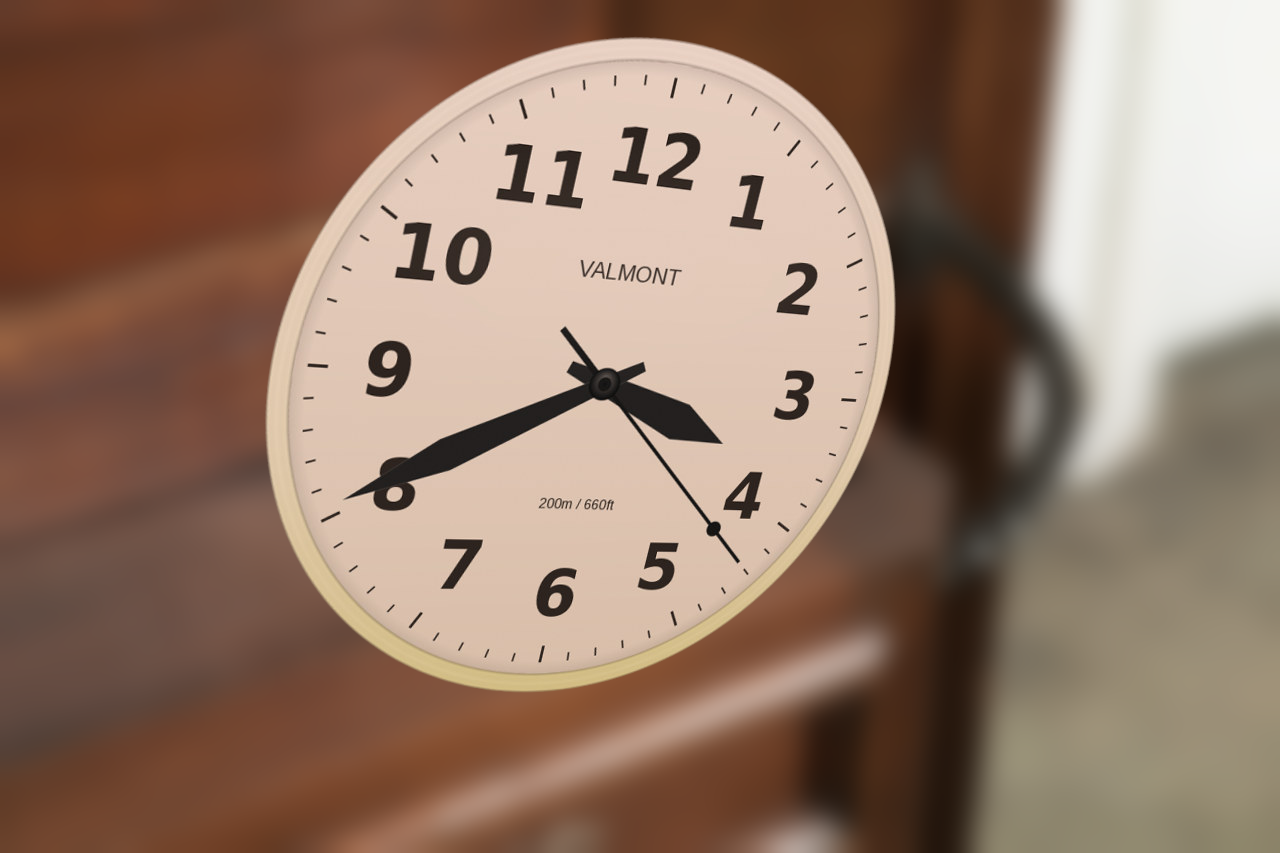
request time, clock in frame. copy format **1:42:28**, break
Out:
**3:40:22**
